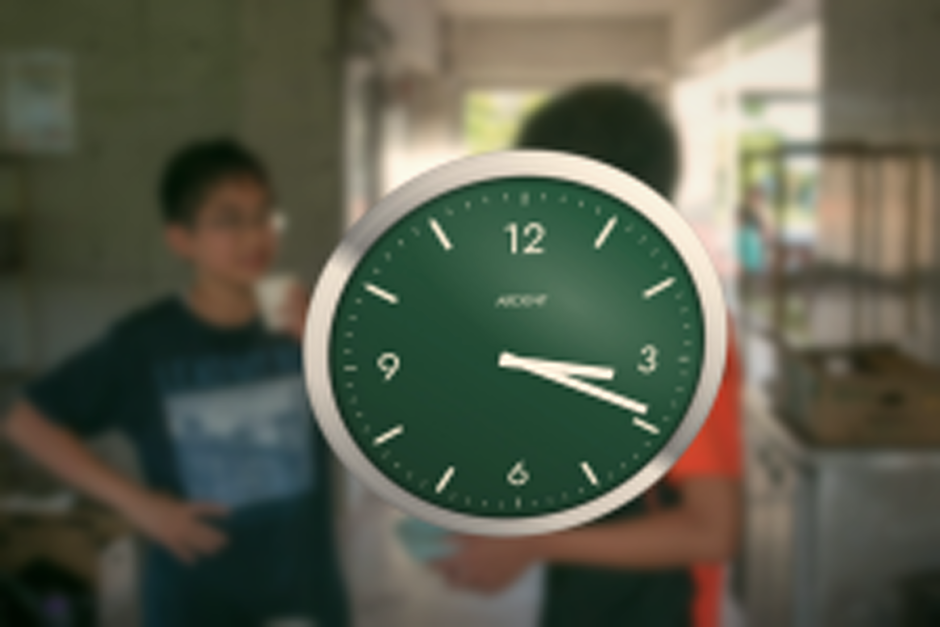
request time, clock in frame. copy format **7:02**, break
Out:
**3:19**
